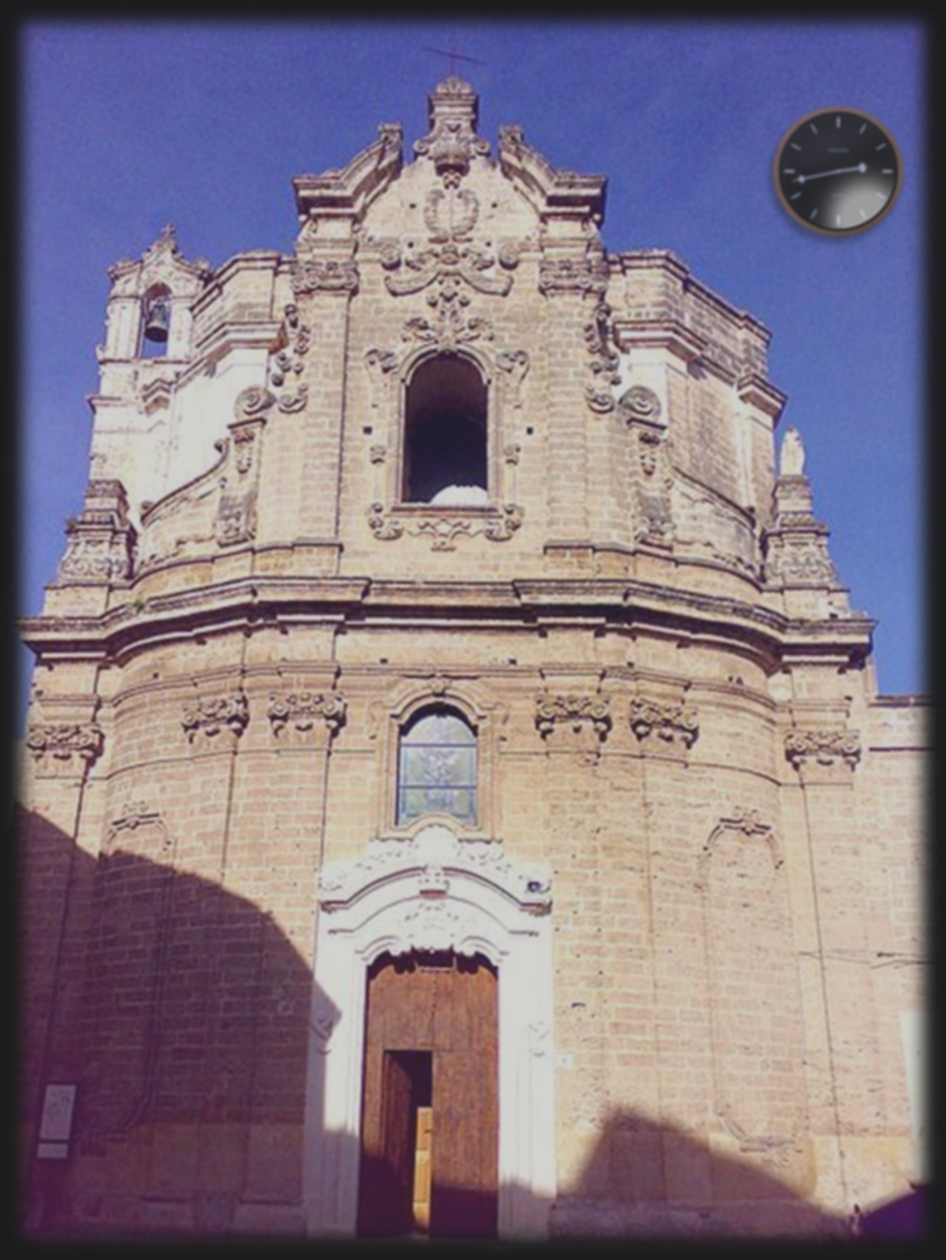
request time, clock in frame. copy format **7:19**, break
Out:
**2:43**
